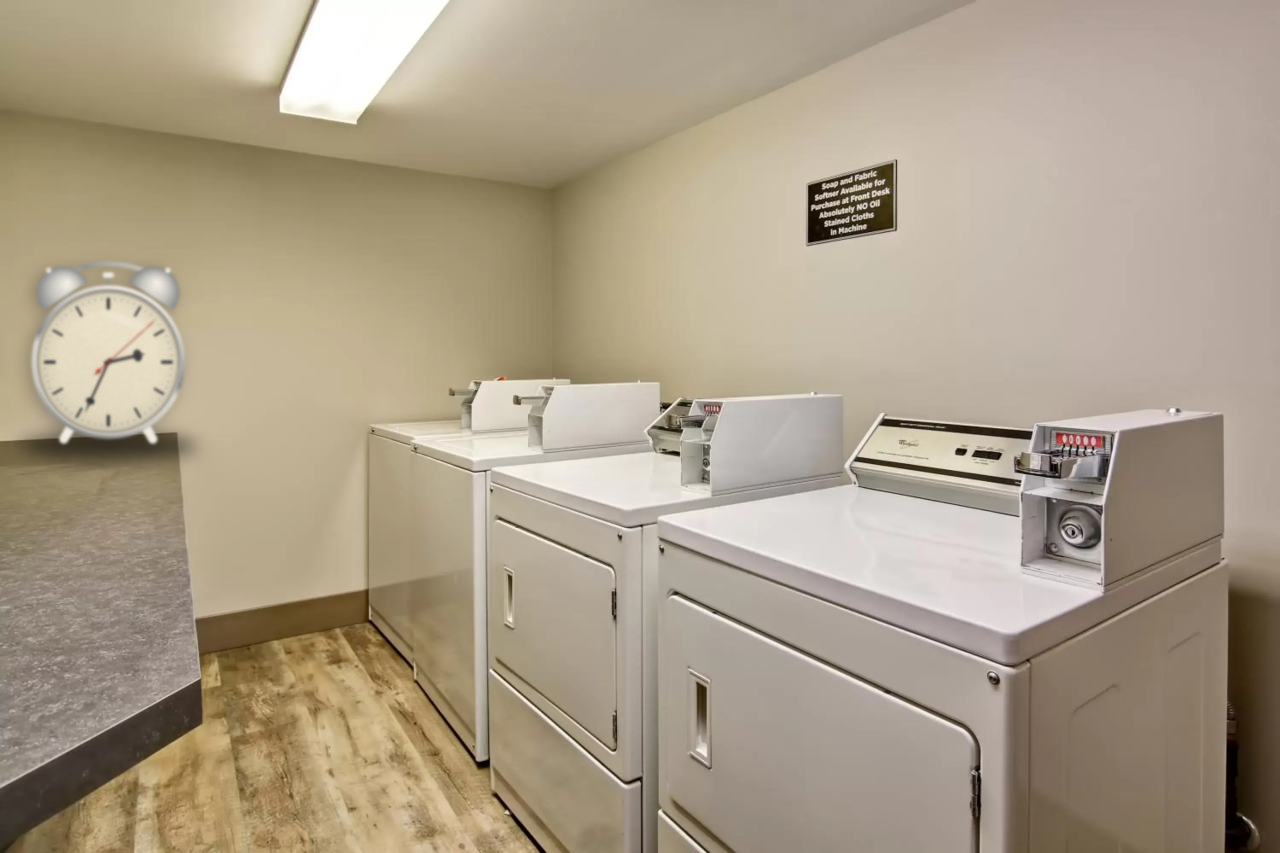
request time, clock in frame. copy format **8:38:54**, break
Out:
**2:34:08**
